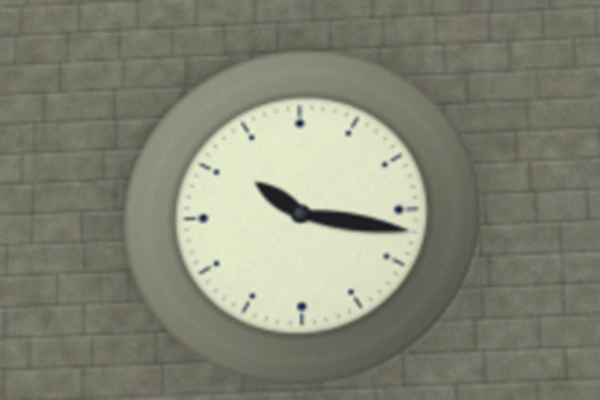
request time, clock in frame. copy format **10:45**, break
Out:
**10:17**
